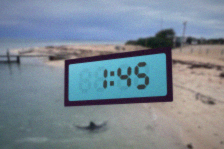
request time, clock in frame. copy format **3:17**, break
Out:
**1:45**
